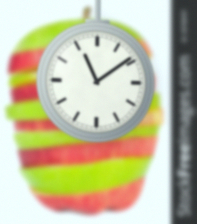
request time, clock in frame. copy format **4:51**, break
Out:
**11:09**
